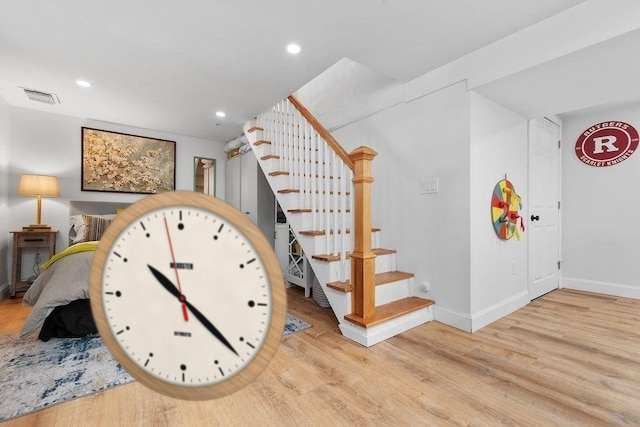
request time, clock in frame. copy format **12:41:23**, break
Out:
**10:21:58**
